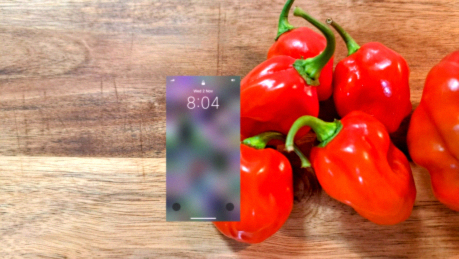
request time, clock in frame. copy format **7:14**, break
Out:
**8:04**
